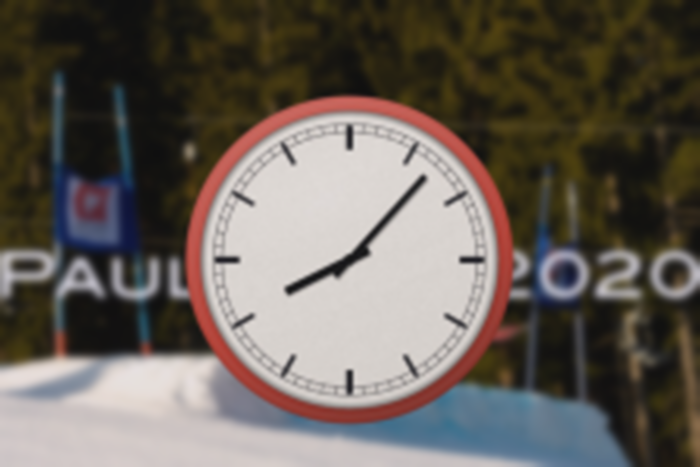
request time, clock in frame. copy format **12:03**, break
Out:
**8:07**
